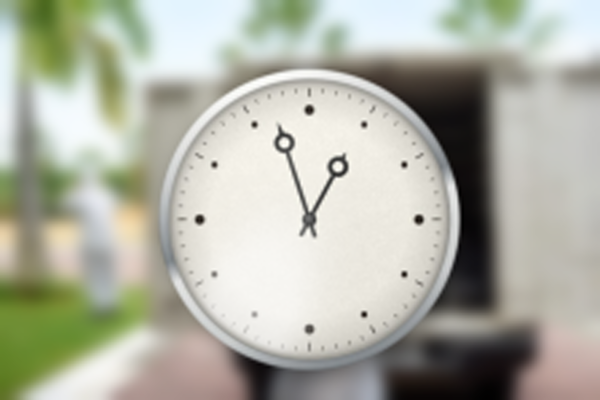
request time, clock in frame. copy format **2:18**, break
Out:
**12:57**
